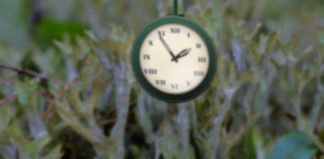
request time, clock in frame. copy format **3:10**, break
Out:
**1:54**
